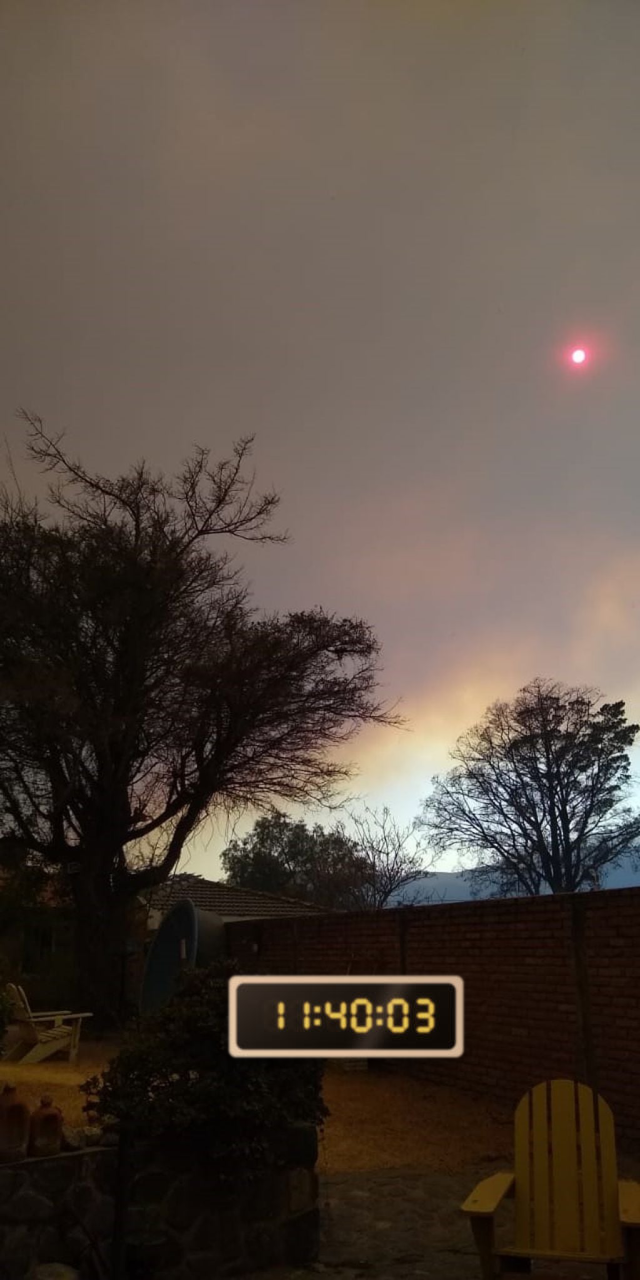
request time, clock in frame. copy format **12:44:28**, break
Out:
**11:40:03**
